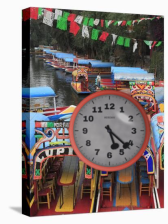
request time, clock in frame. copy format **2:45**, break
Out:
**5:22**
